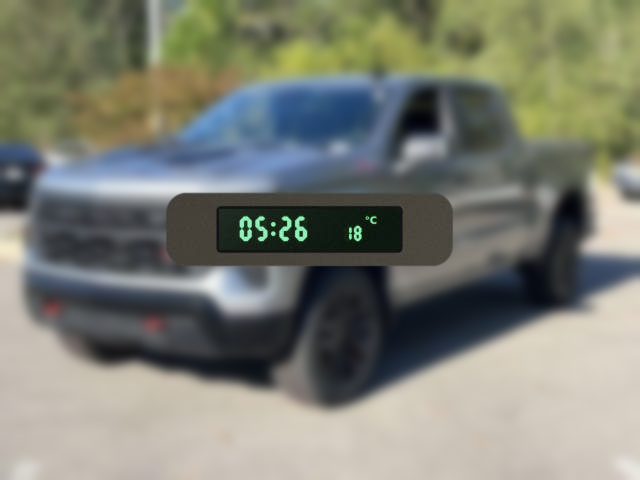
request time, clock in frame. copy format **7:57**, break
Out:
**5:26**
